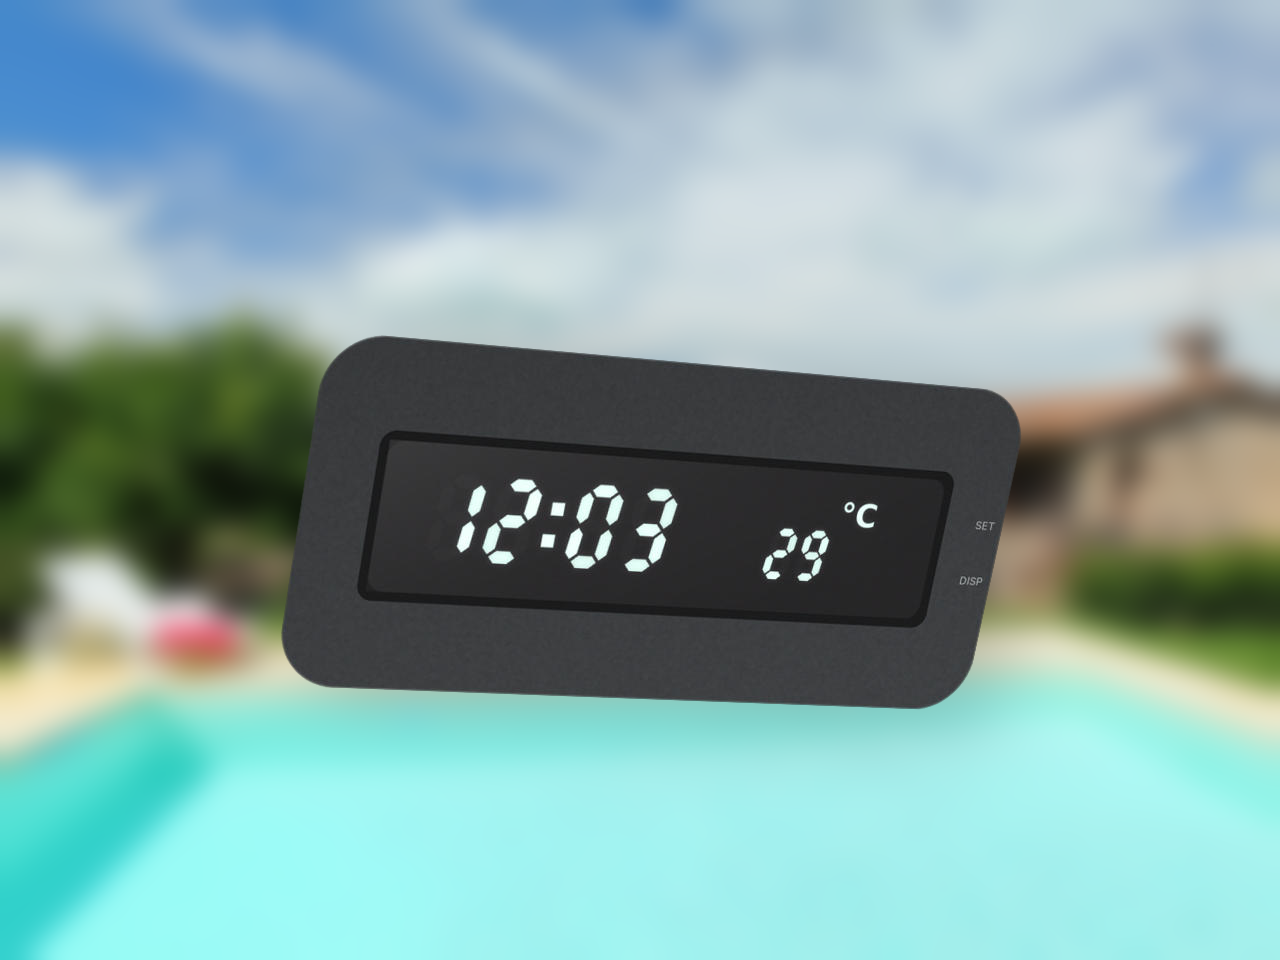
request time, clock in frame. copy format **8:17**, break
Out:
**12:03**
